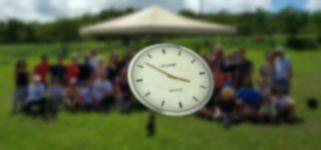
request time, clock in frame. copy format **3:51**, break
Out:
**3:52**
